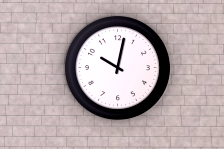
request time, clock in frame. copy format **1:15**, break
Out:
**10:02**
